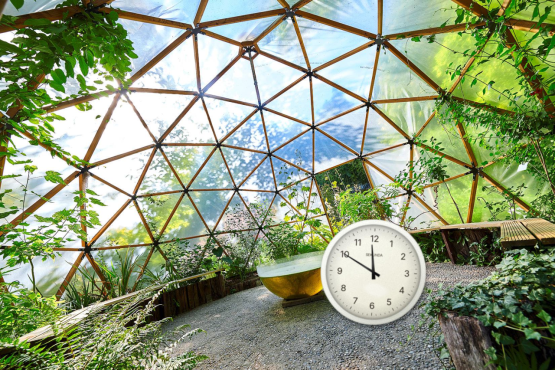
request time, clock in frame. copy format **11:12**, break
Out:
**11:50**
